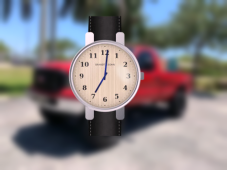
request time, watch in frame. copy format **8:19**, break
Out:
**7:01**
